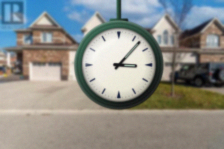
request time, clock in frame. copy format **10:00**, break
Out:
**3:07**
